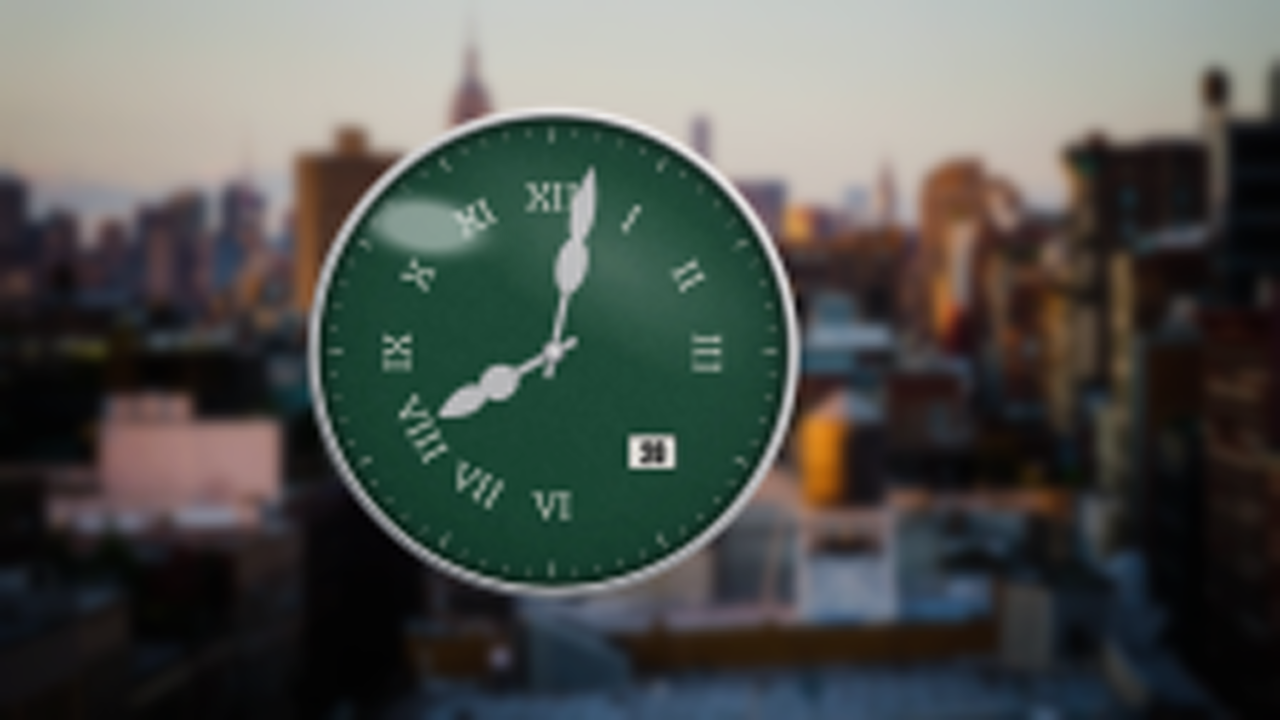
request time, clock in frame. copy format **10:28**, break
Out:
**8:02**
